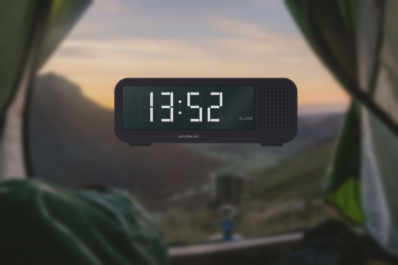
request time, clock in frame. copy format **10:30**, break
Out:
**13:52**
